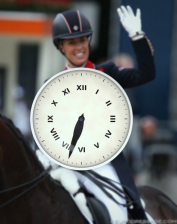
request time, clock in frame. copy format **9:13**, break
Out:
**6:33**
